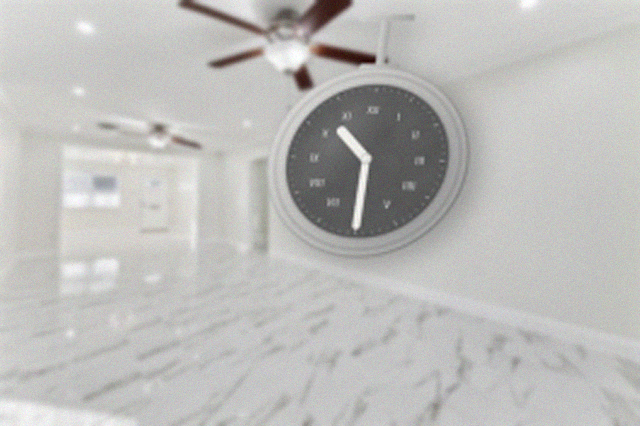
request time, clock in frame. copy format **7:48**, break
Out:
**10:30**
